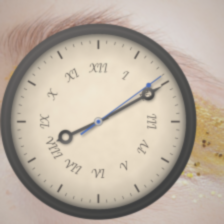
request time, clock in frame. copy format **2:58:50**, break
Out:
**8:10:09**
